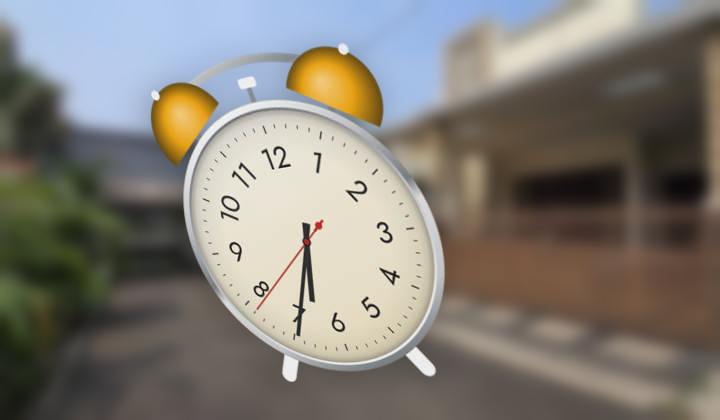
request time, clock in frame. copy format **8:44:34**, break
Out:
**6:34:39**
